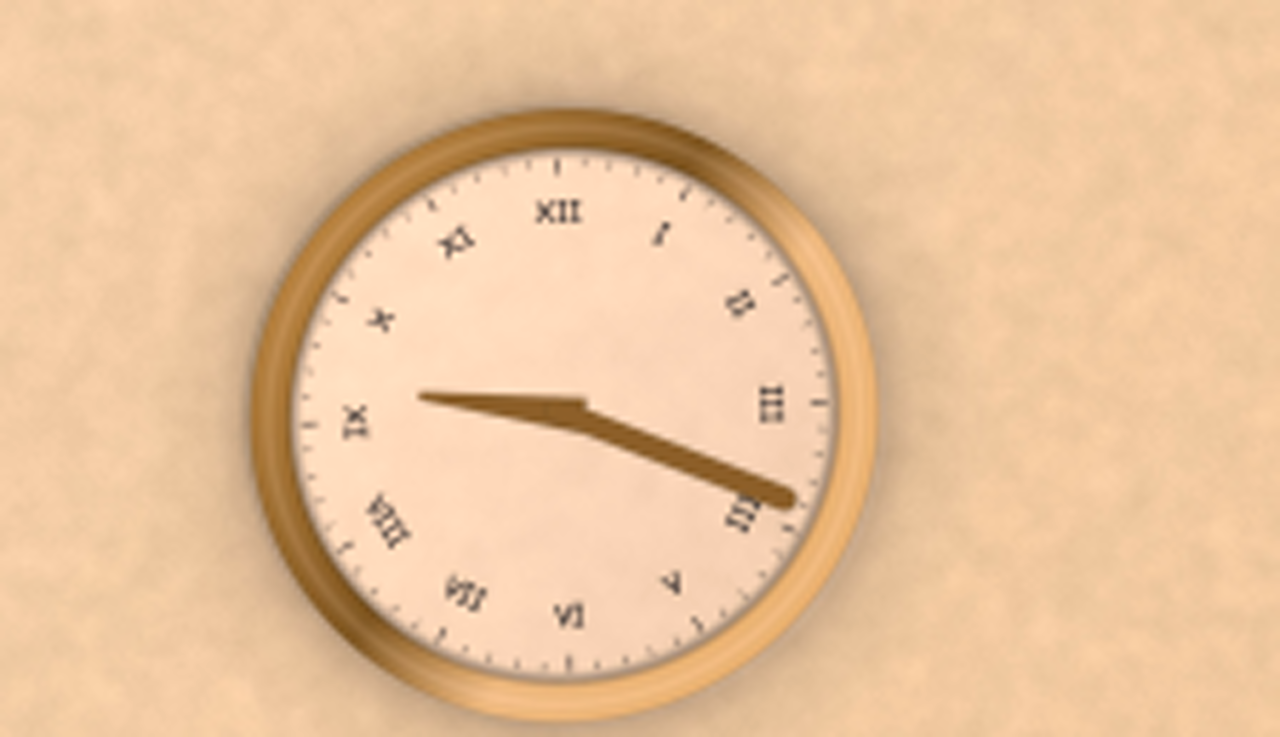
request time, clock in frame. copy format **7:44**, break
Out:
**9:19**
